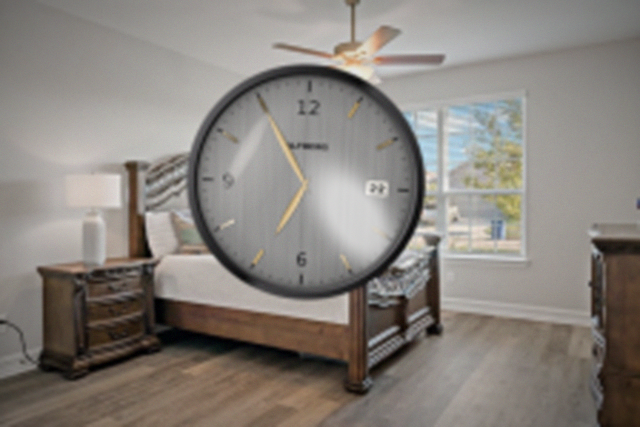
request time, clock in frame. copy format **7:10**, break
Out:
**6:55**
